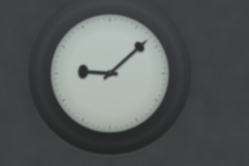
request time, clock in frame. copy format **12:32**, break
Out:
**9:08**
